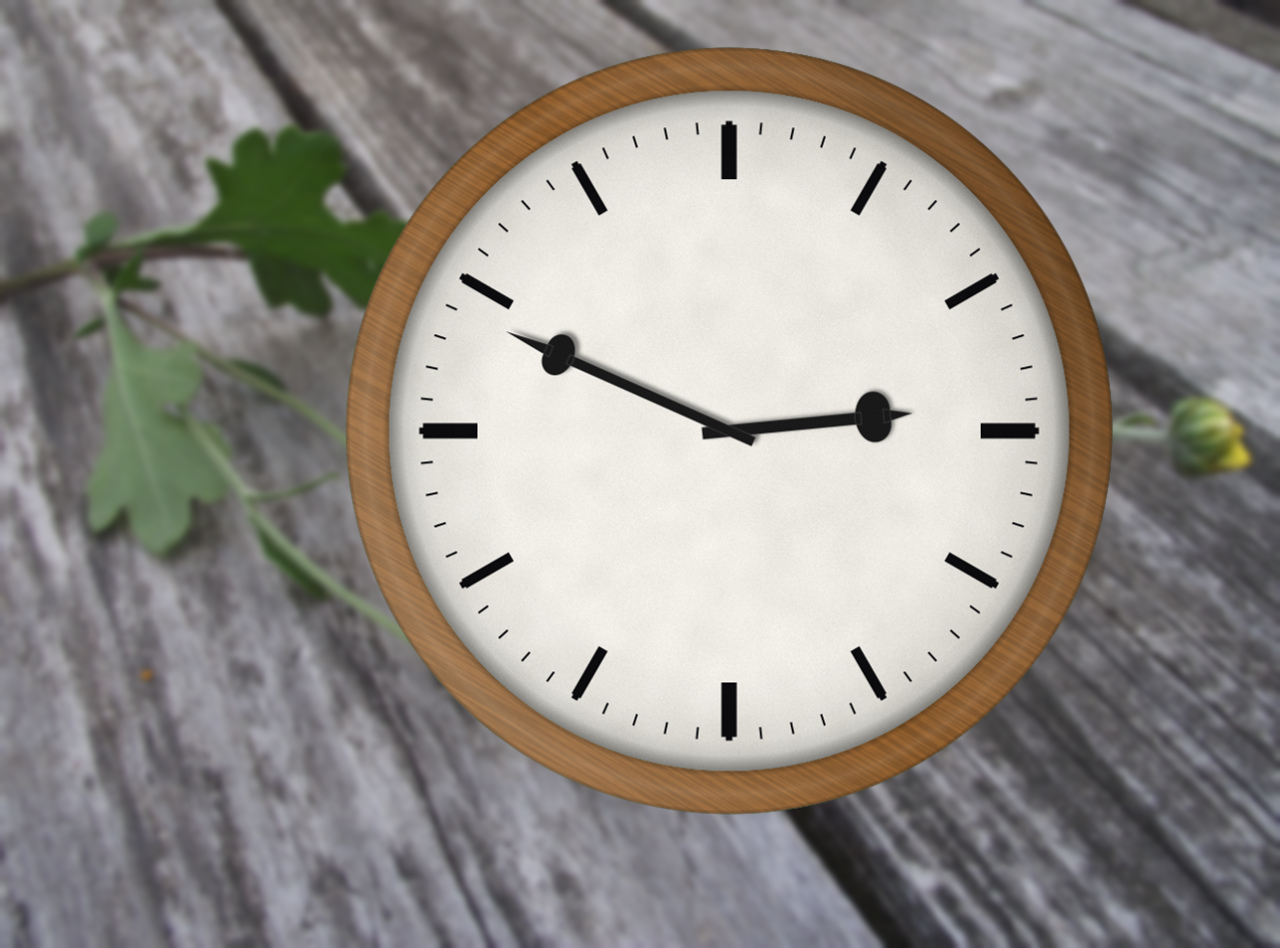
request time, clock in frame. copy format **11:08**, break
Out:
**2:49**
